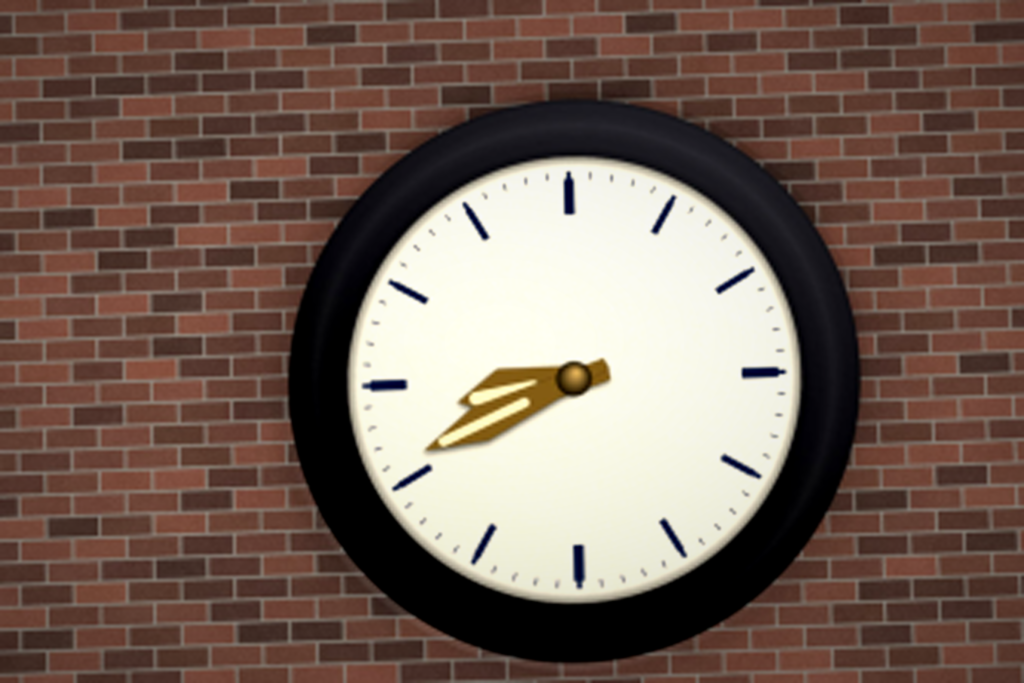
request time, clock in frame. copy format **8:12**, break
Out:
**8:41**
